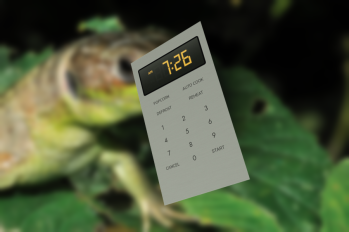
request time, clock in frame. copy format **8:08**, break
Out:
**7:26**
